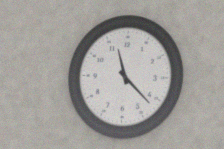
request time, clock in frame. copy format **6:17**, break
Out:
**11:22**
